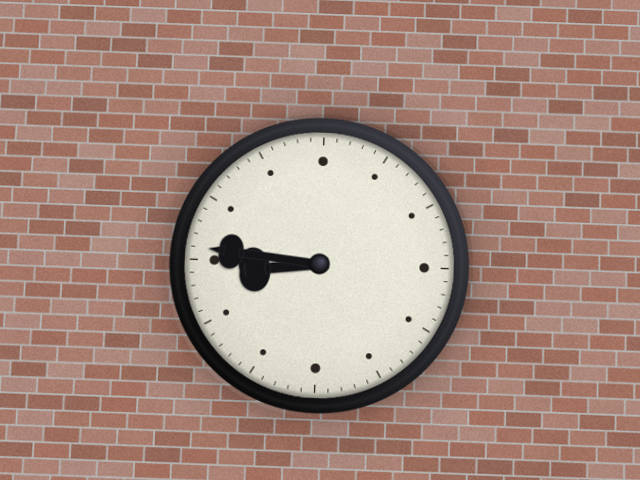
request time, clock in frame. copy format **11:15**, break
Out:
**8:46**
